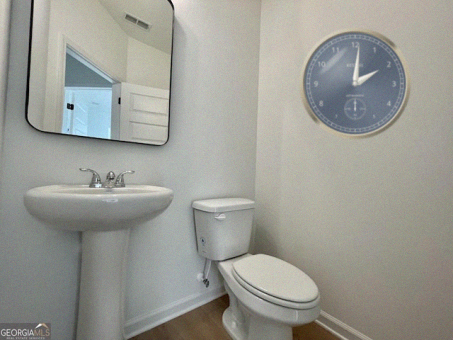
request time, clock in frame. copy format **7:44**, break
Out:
**2:01**
